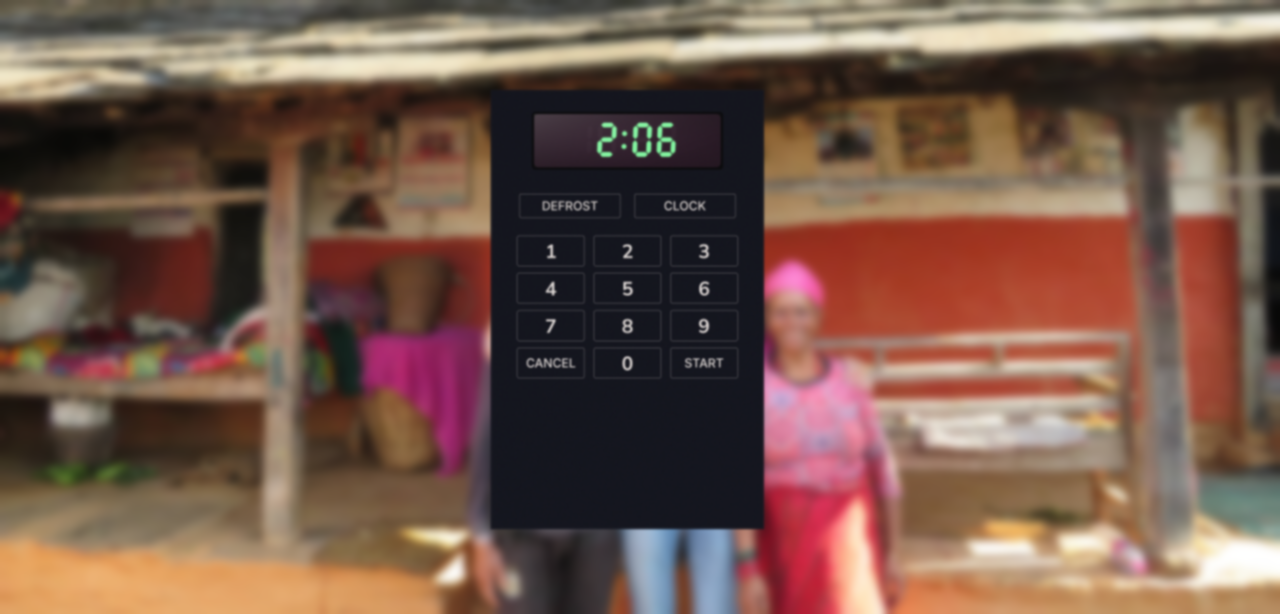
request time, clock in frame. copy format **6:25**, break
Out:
**2:06**
